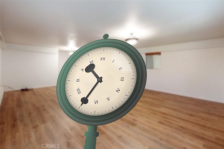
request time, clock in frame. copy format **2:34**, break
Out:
**10:35**
